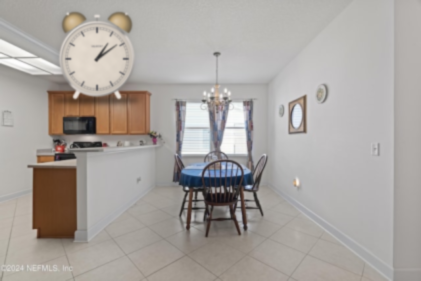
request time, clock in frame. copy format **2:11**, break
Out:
**1:09**
